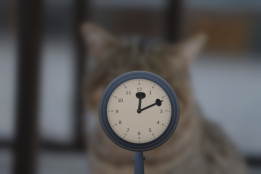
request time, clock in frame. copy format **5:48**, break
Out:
**12:11**
